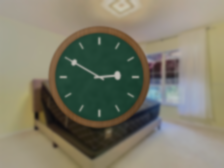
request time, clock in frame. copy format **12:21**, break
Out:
**2:50**
